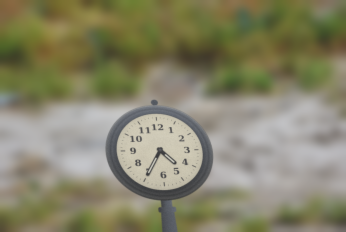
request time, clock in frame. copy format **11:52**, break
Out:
**4:35**
